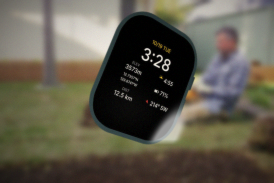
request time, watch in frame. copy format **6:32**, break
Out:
**3:28**
